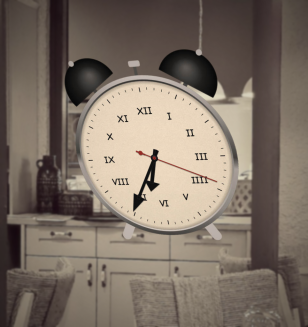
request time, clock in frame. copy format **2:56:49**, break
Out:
**6:35:19**
